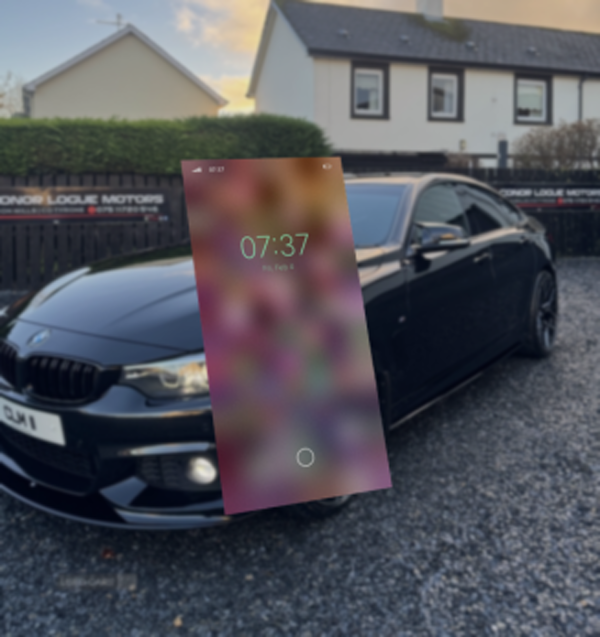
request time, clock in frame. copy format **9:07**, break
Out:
**7:37**
